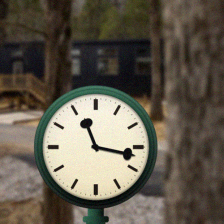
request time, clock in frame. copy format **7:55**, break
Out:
**11:17**
